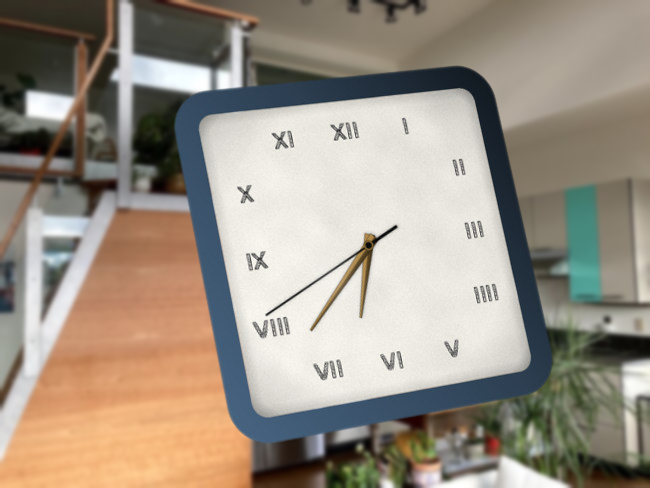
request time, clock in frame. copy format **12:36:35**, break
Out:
**6:37:41**
